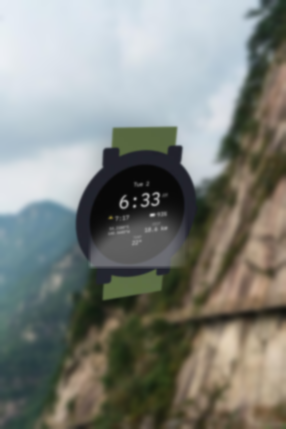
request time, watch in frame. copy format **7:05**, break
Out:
**6:33**
